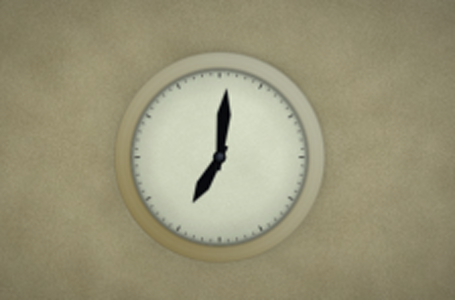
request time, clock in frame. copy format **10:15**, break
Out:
**7:01**
